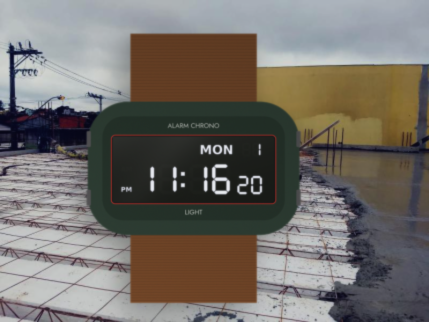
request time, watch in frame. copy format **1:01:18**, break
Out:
**11:16:20**
